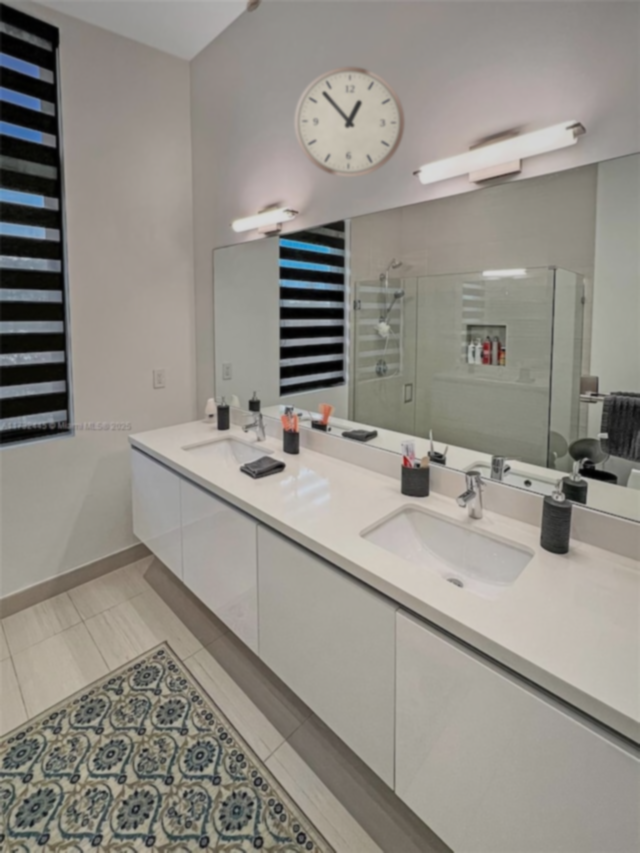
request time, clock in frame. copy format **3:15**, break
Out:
**12:53**
